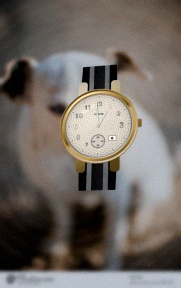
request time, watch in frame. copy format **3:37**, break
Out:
**12:59**
